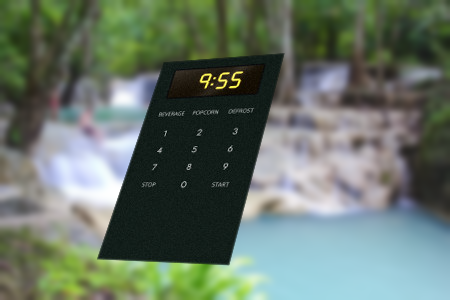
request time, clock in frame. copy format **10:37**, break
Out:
**9:55**
